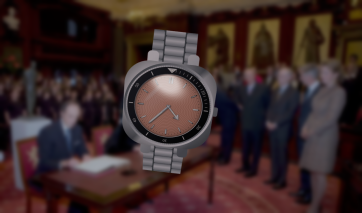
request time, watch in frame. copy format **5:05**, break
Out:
**4:37**
